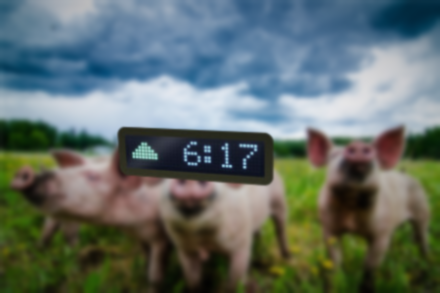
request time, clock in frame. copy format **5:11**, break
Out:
**6:17**
